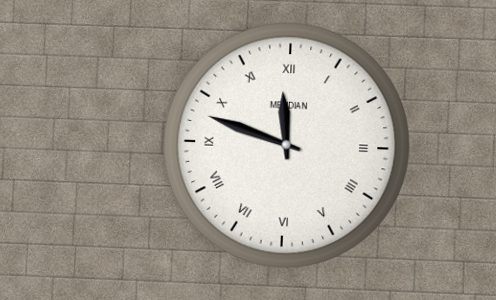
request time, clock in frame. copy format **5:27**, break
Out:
**11:48**
